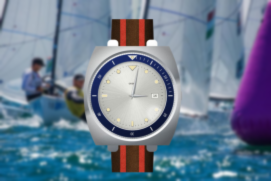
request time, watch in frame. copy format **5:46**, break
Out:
**3:02**
